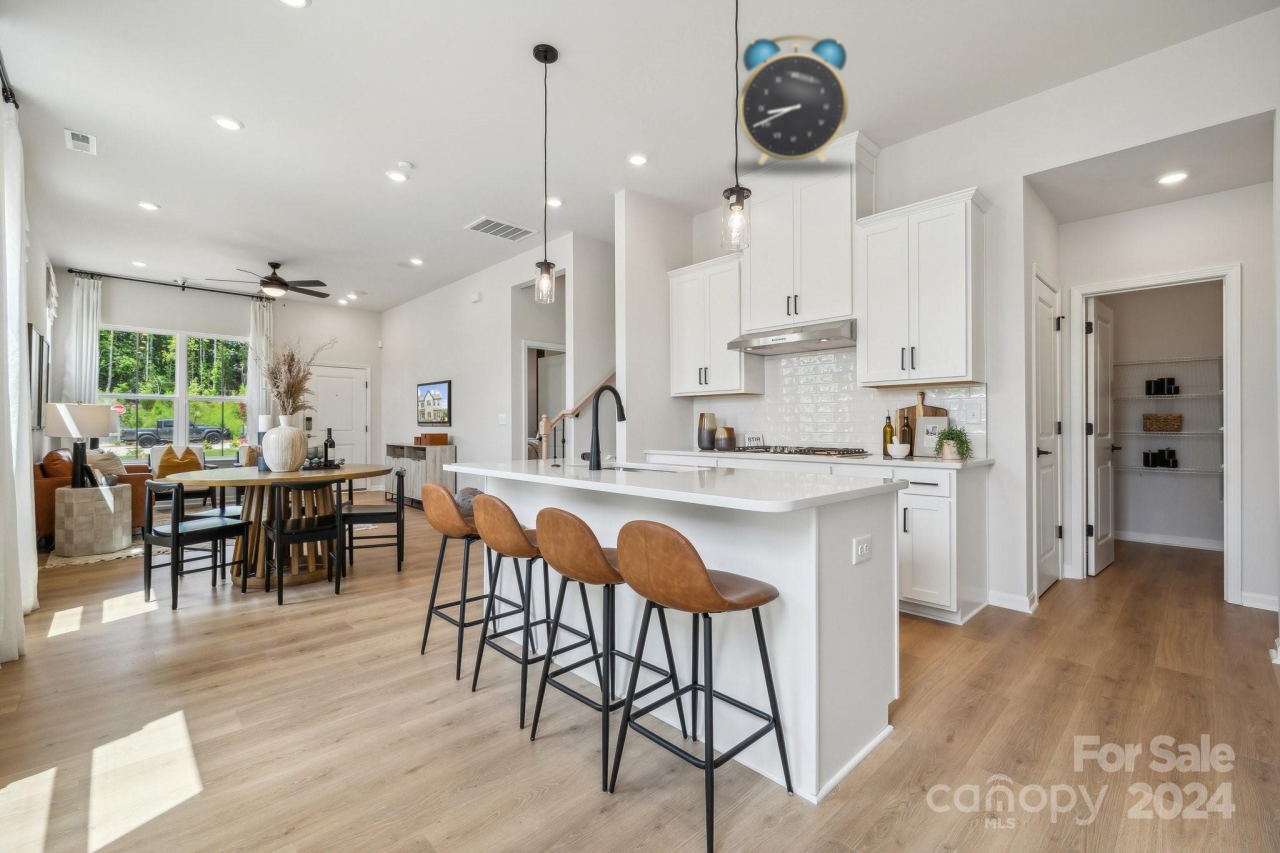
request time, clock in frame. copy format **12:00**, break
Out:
**8:41**
